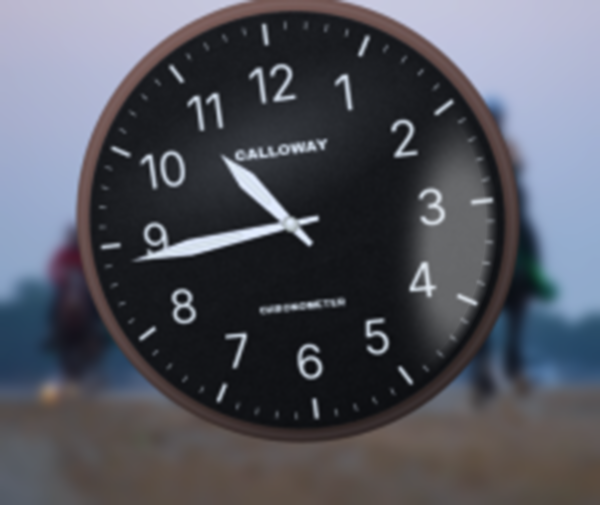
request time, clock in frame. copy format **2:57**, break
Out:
**10:44**
